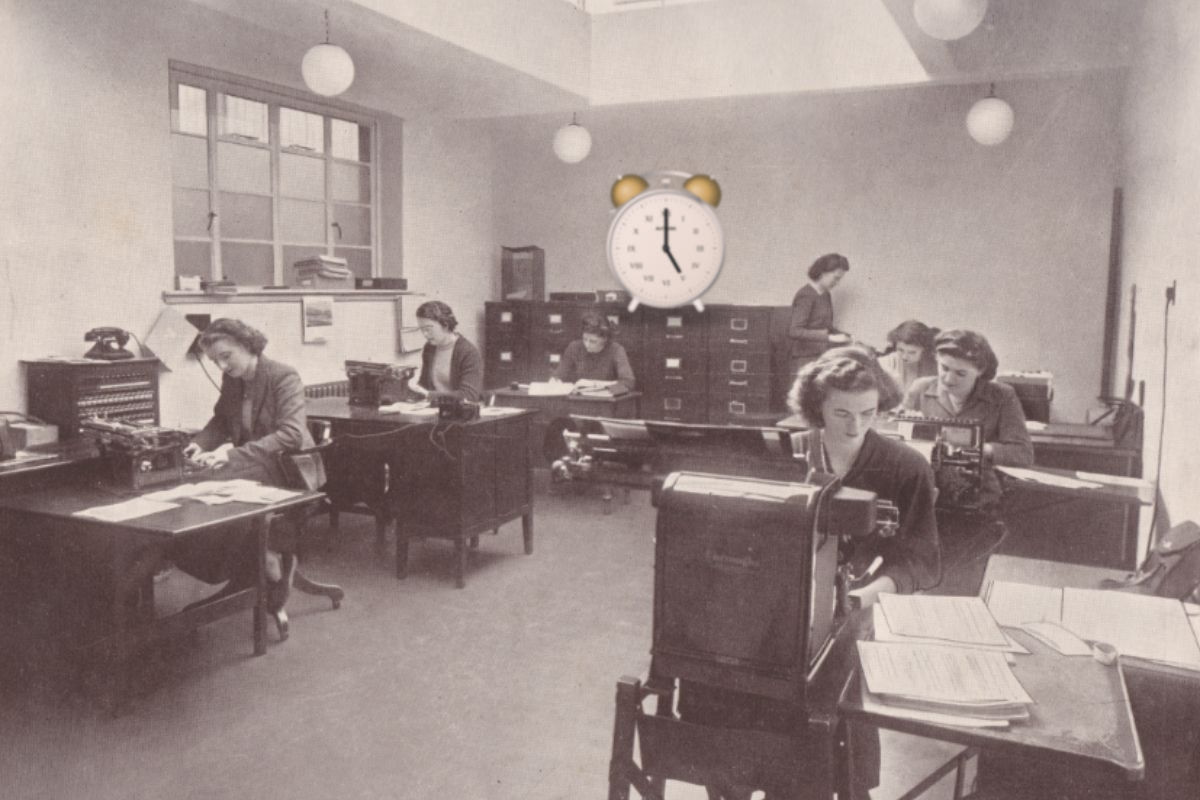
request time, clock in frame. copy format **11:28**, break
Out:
**5:00**
